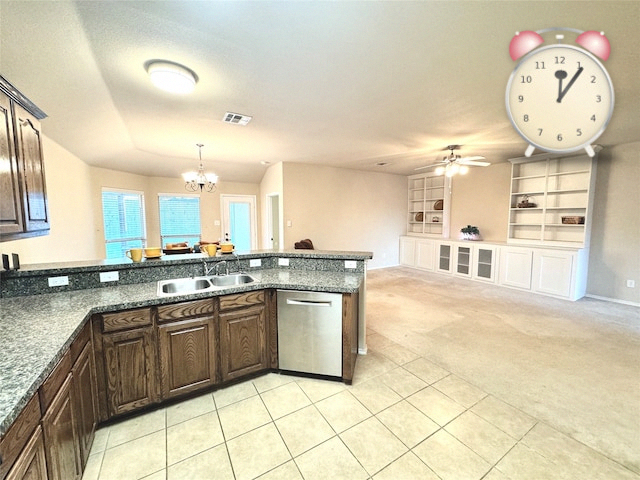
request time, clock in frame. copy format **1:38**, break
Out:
**12:06**
